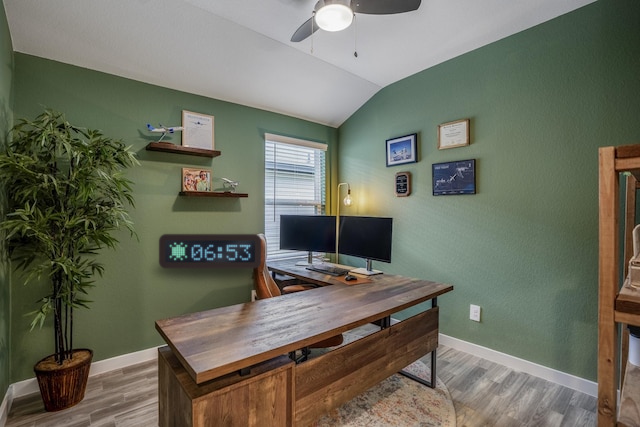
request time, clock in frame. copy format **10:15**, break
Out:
**6:53**
